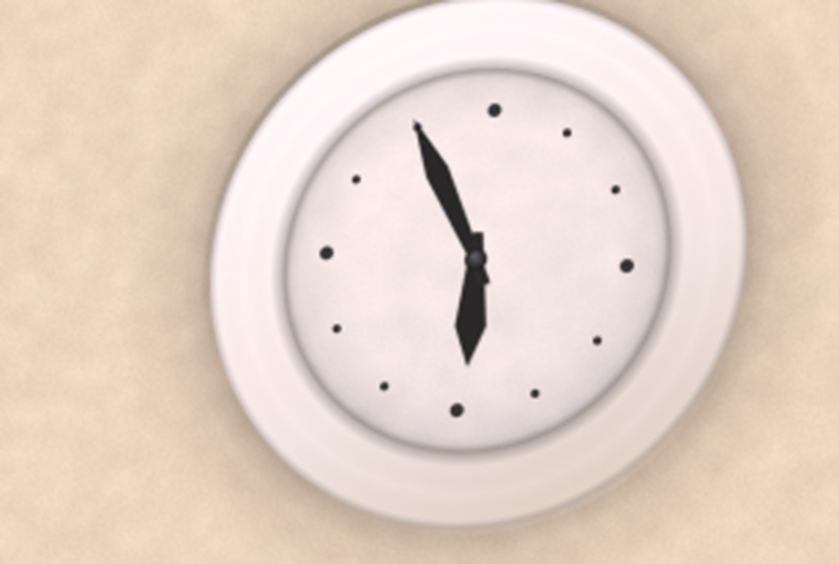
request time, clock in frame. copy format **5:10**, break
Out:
**5:55**
